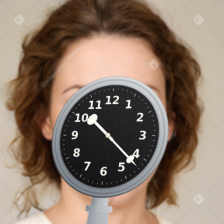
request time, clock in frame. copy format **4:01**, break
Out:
**10:22**
